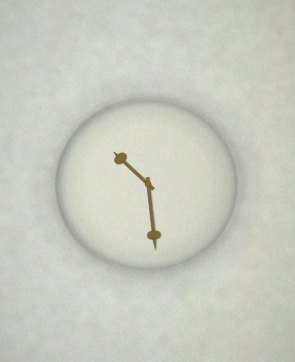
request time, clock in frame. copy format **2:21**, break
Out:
**10:29**
